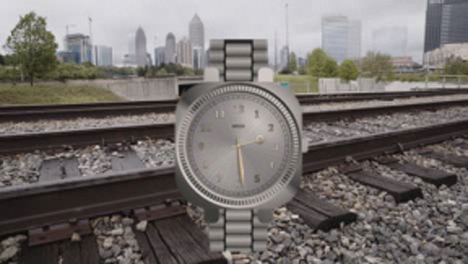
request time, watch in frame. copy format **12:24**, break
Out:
**2:29**
